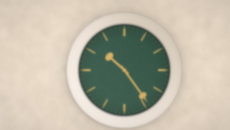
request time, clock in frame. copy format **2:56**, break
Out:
**10:24**
